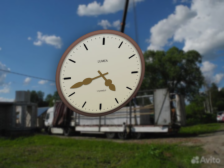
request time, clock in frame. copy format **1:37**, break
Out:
**4:42**
